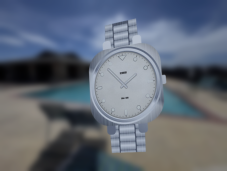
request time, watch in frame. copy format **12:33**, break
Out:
**1:53**
